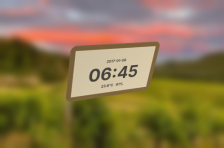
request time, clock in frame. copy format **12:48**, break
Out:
**6:45**
